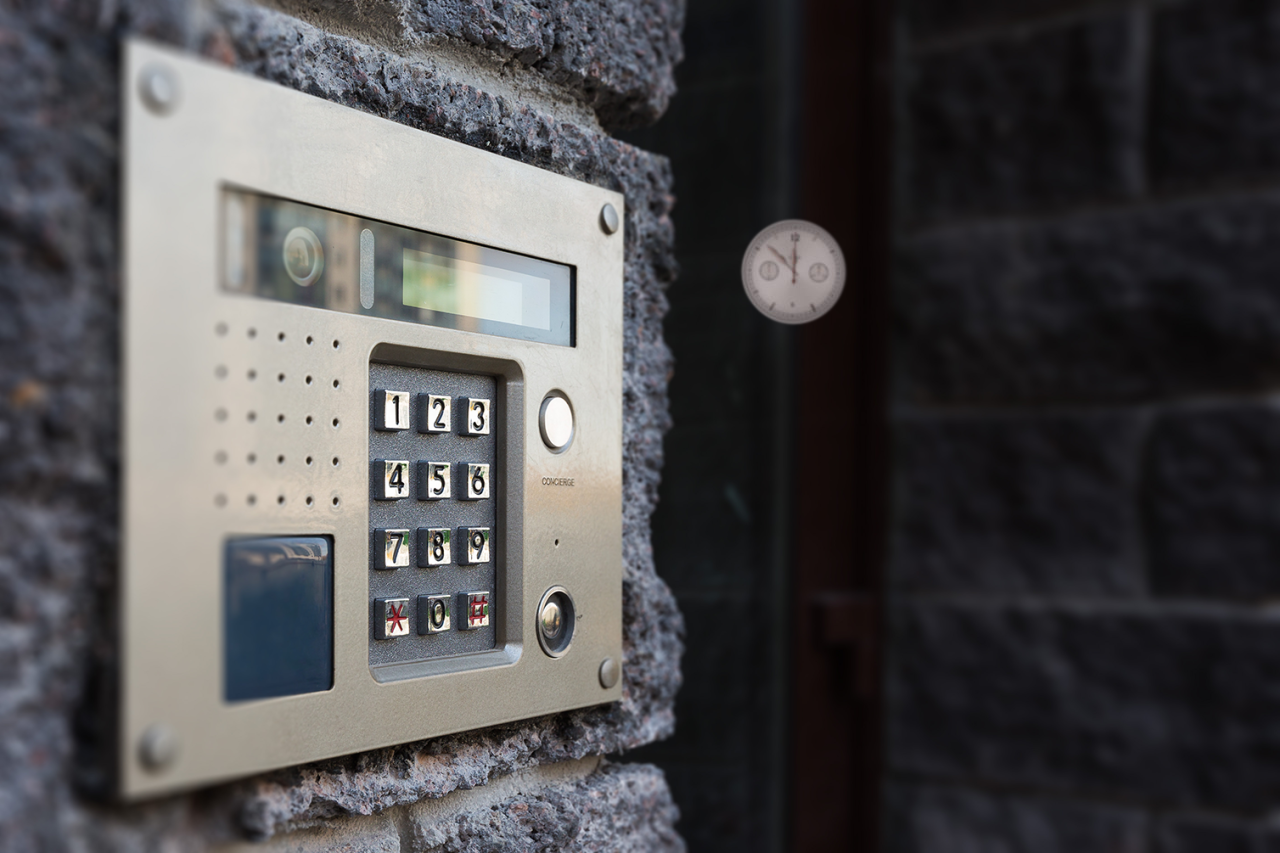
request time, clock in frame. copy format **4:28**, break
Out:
**11:52**
